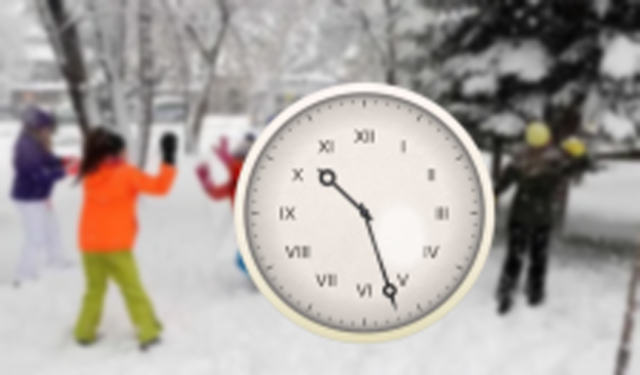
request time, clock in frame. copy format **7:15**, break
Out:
**10:27**
